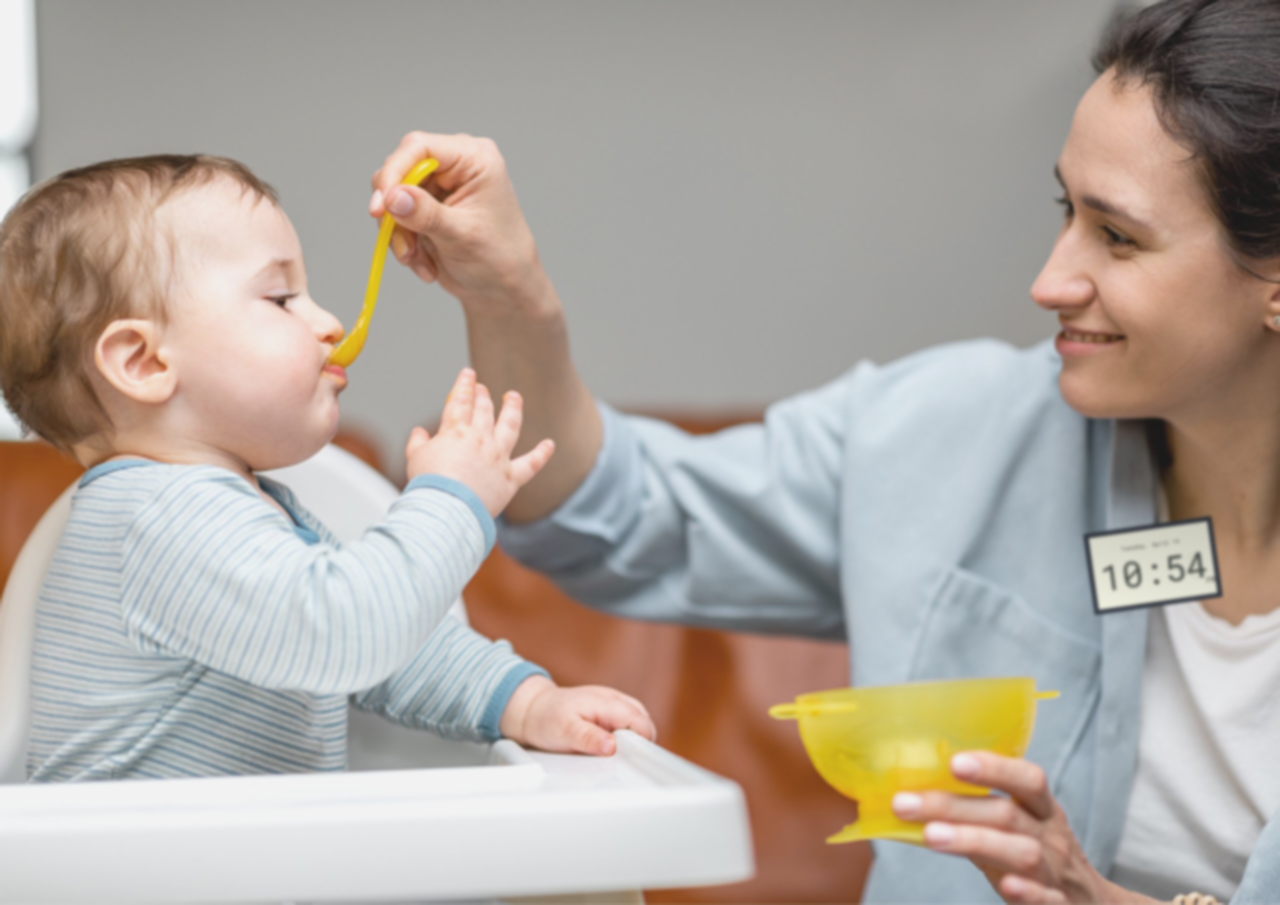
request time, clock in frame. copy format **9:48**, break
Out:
**10:54**
